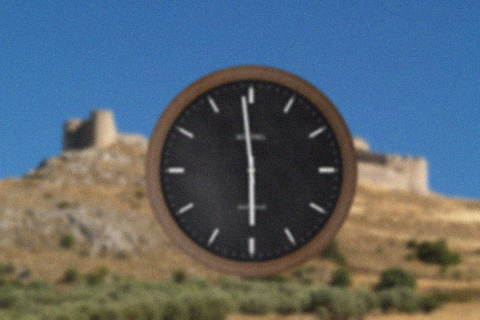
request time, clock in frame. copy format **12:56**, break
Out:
**5:59**
